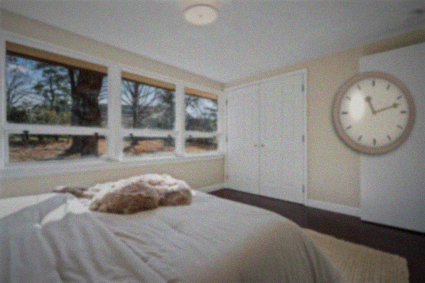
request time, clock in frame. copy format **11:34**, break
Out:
**11:12**
